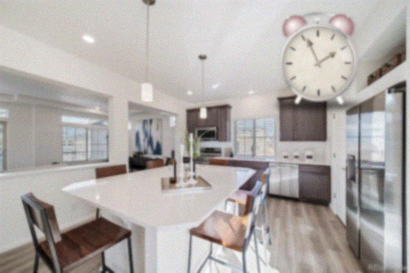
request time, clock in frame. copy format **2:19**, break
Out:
**1:56**
